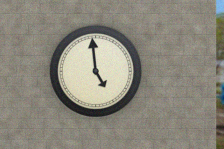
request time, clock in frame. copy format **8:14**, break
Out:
**4:59**
